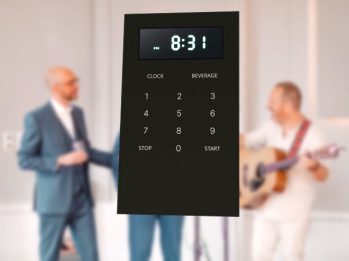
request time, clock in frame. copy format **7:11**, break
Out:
**8:31**
